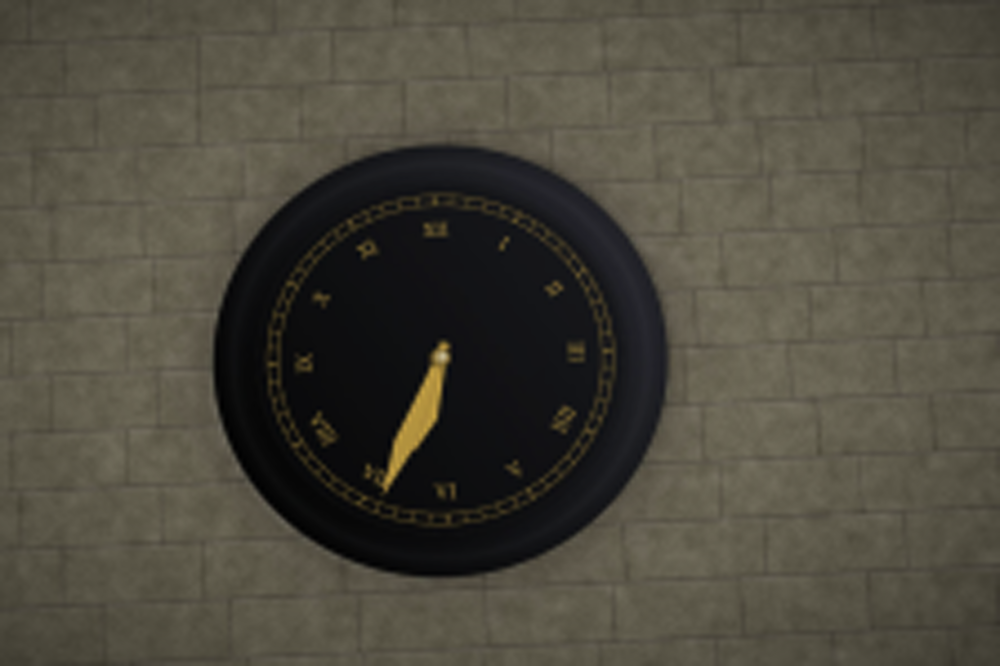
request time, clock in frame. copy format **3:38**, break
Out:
**6:34**
